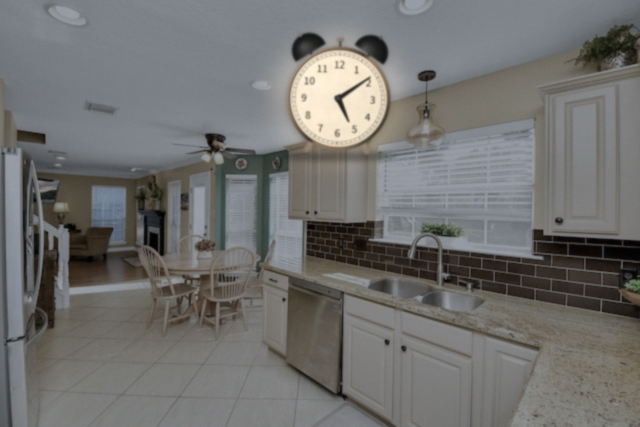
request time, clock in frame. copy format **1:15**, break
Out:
**5:09**
